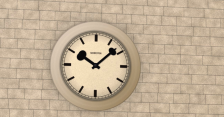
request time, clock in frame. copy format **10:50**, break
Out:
**10:08**
